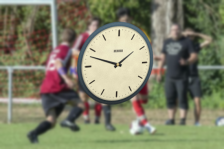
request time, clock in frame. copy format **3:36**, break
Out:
**1:48**
